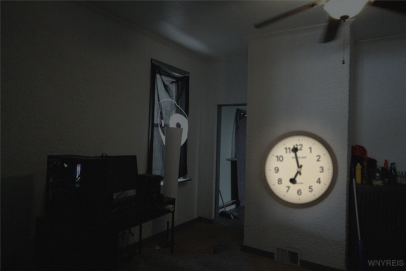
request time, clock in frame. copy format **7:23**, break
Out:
**6:58**
